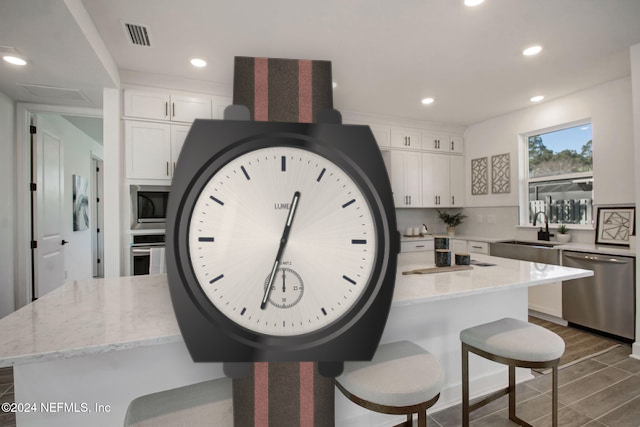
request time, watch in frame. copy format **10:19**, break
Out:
**12:33**
